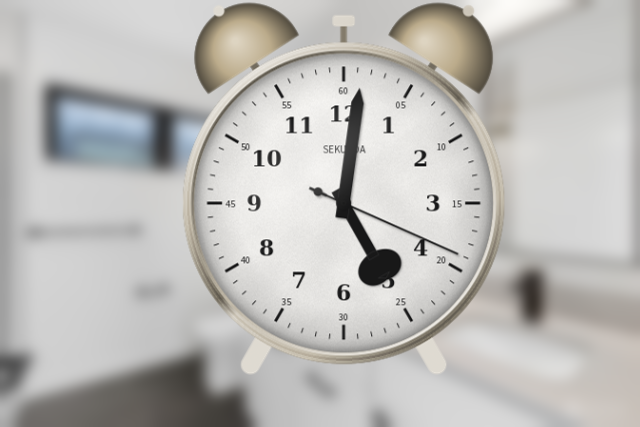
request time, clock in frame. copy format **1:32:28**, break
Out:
**5:01:19**
